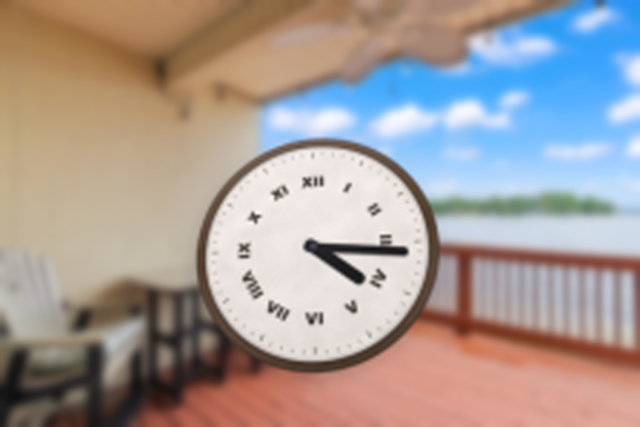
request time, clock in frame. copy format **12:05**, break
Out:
**4:16**
